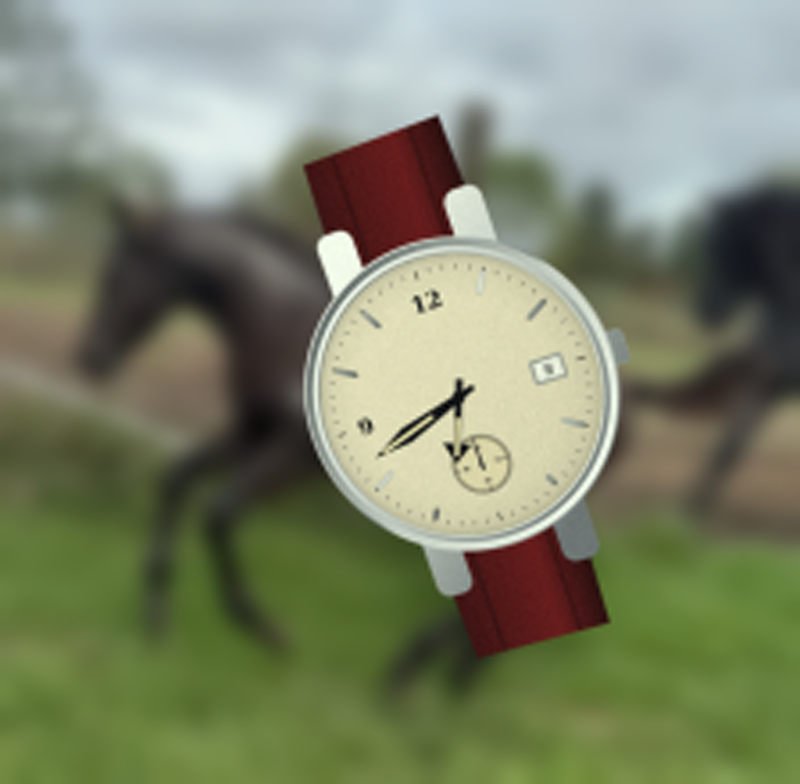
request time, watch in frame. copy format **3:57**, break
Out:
**6:42**
